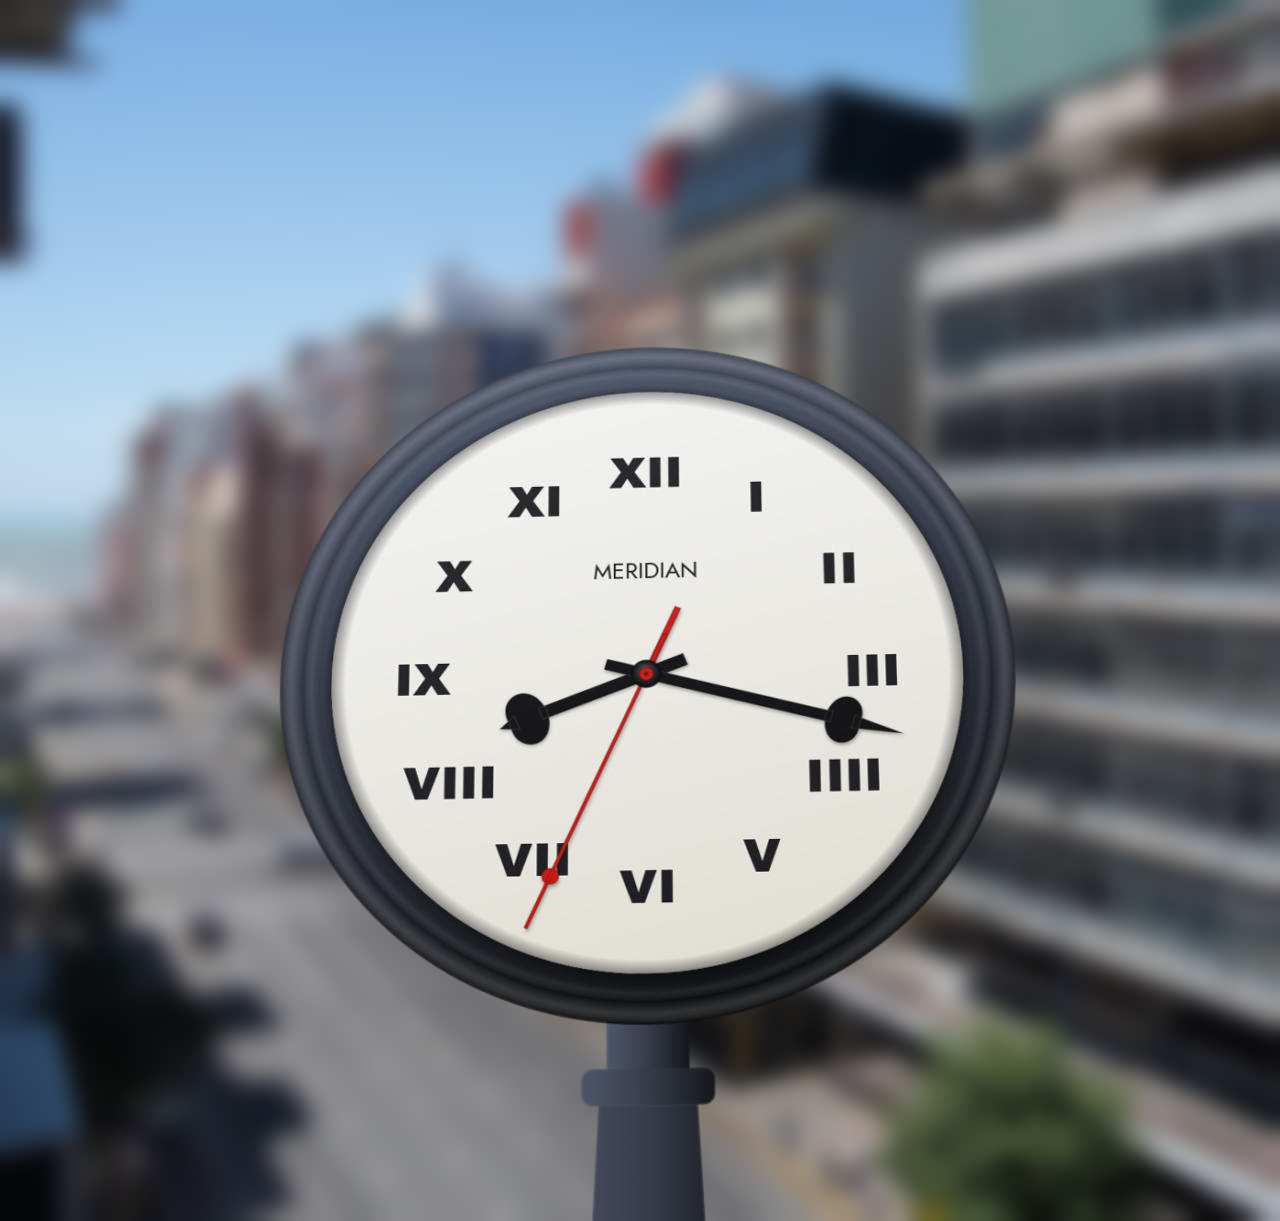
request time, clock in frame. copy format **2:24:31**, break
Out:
**8:17:34**
